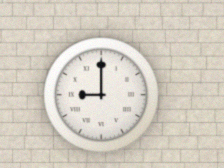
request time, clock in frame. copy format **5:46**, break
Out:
**9:00**
